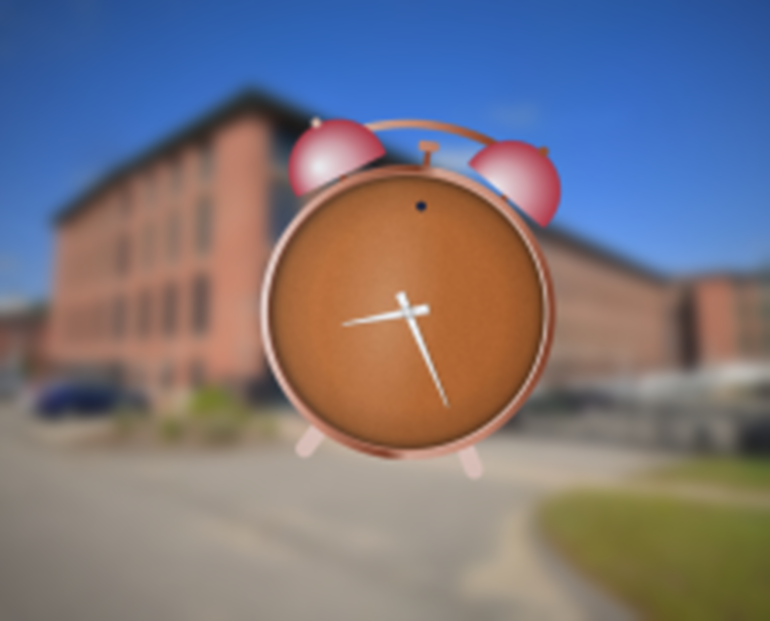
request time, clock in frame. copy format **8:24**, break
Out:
**8:25**
